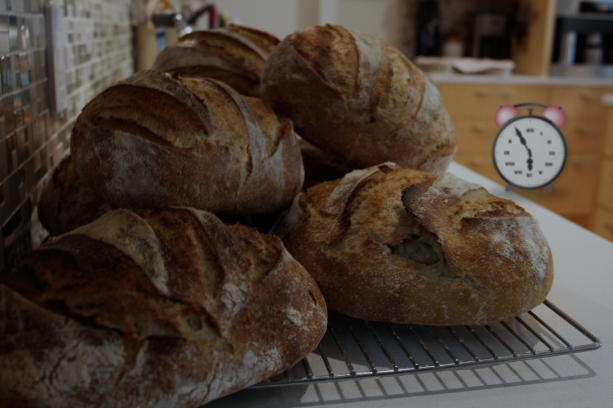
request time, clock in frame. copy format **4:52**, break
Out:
**5:55**
